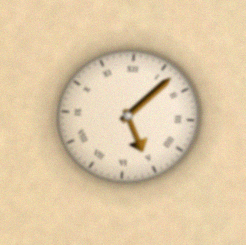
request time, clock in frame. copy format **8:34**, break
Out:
**5:07**
